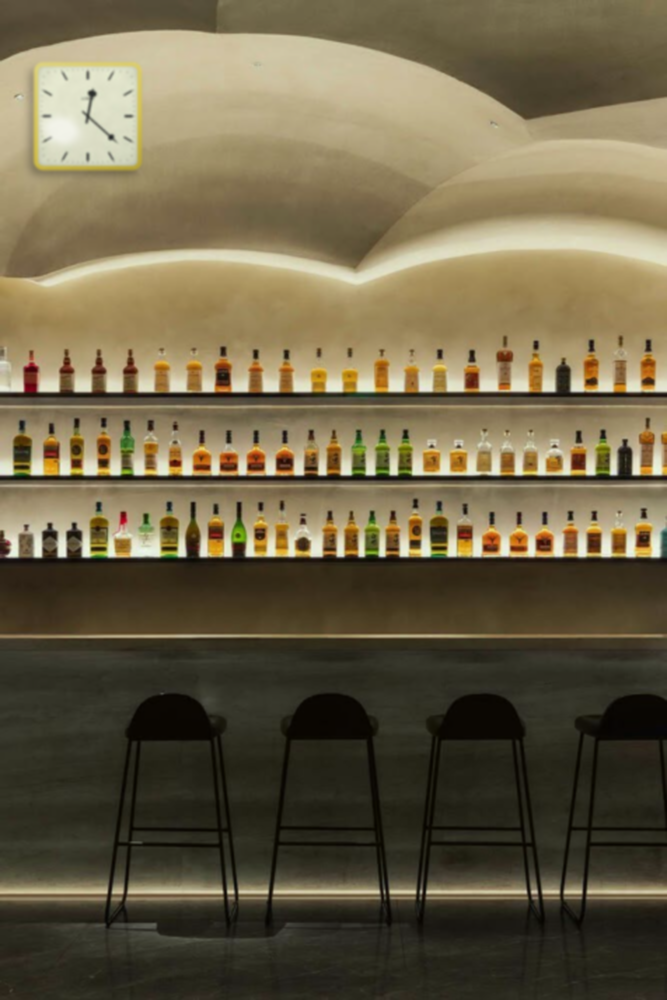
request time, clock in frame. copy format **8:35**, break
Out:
**12:22**
